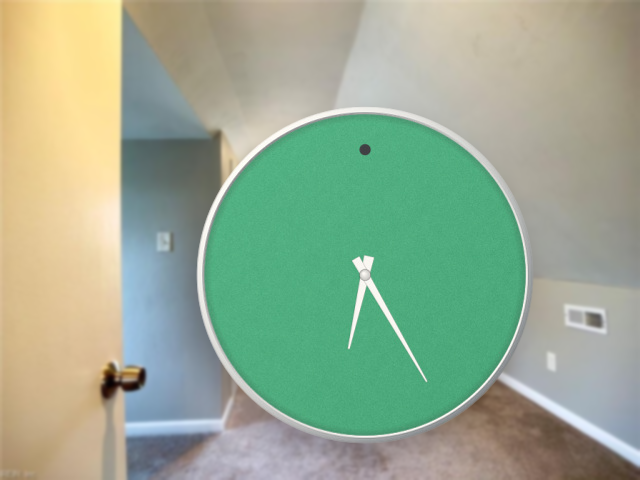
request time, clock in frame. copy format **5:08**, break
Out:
**6:25**
